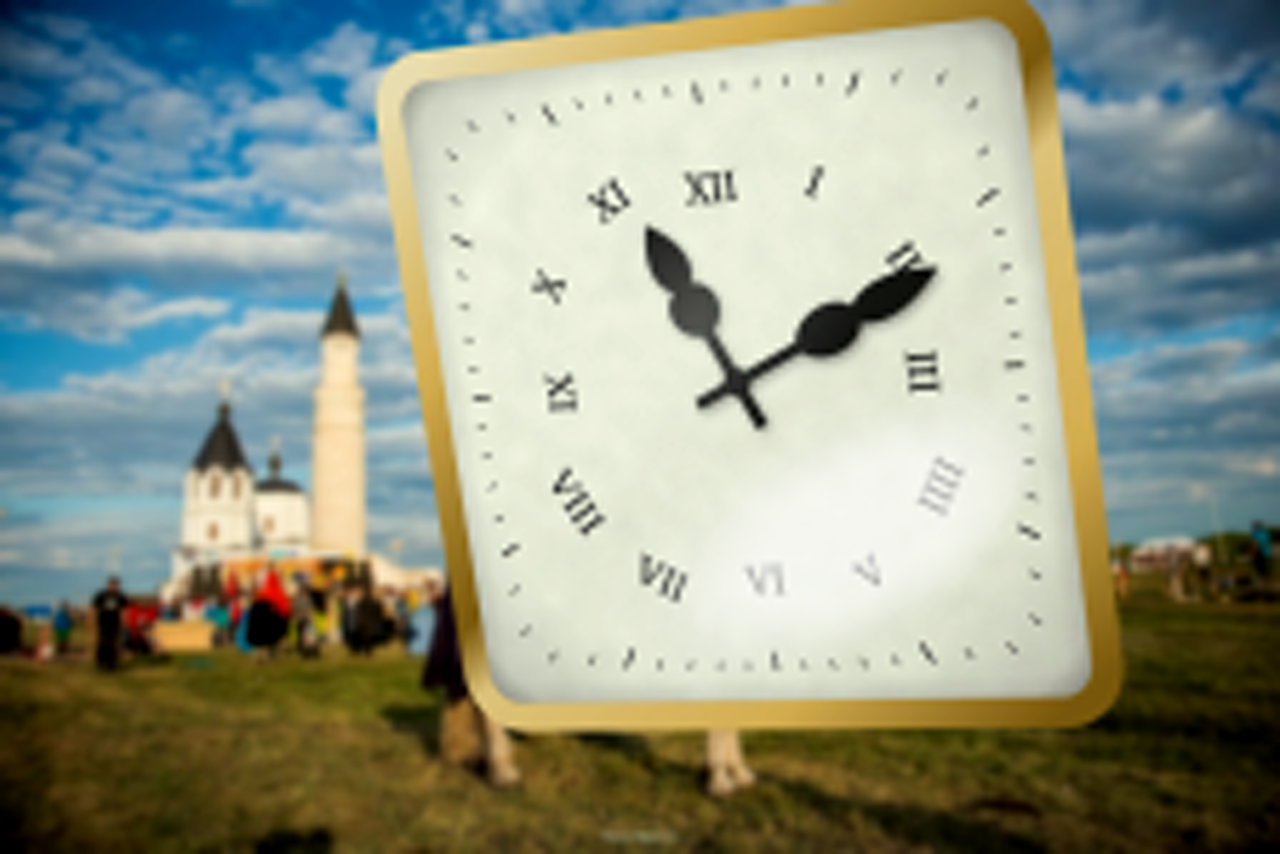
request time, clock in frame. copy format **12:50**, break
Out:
**11:11**
